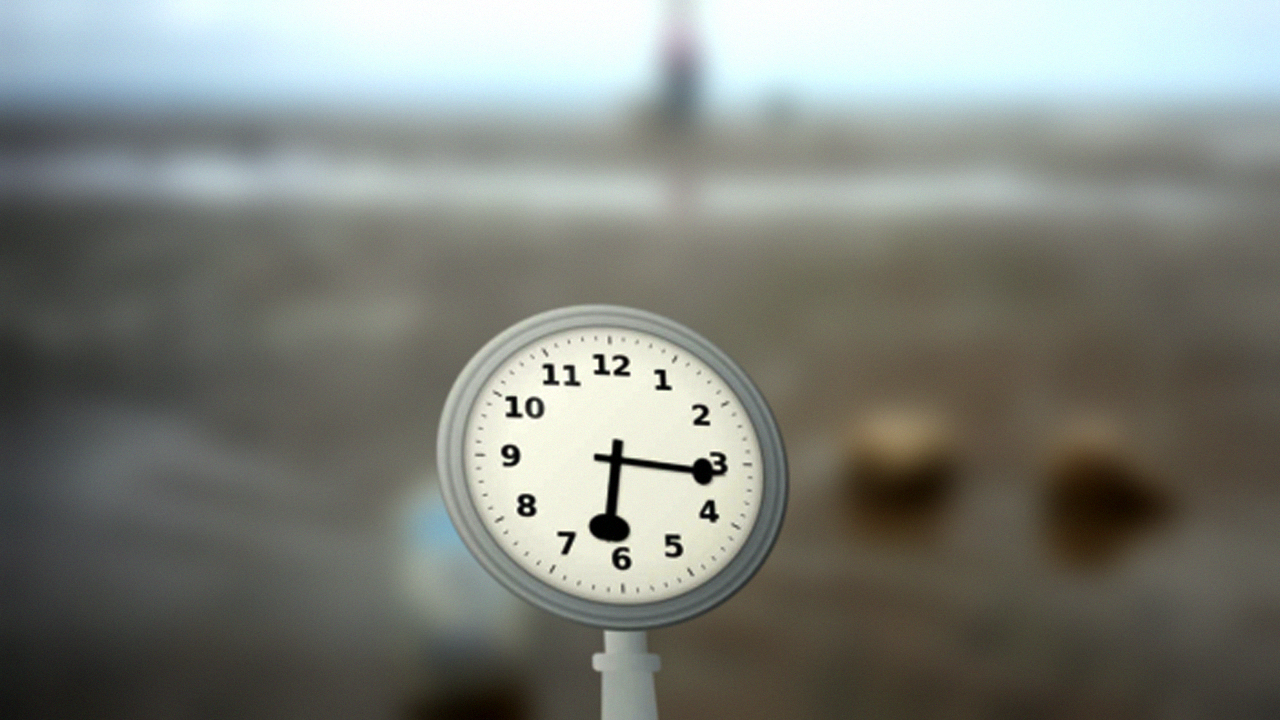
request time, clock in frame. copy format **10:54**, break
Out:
**6:16**
